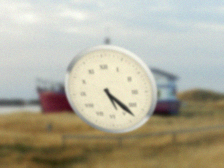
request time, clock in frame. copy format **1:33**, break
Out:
**5:23**
